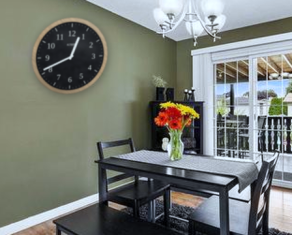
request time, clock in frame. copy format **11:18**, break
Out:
**12:41**
